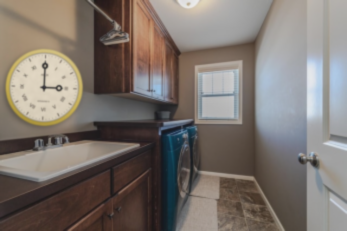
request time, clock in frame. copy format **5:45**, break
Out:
**3:00**
